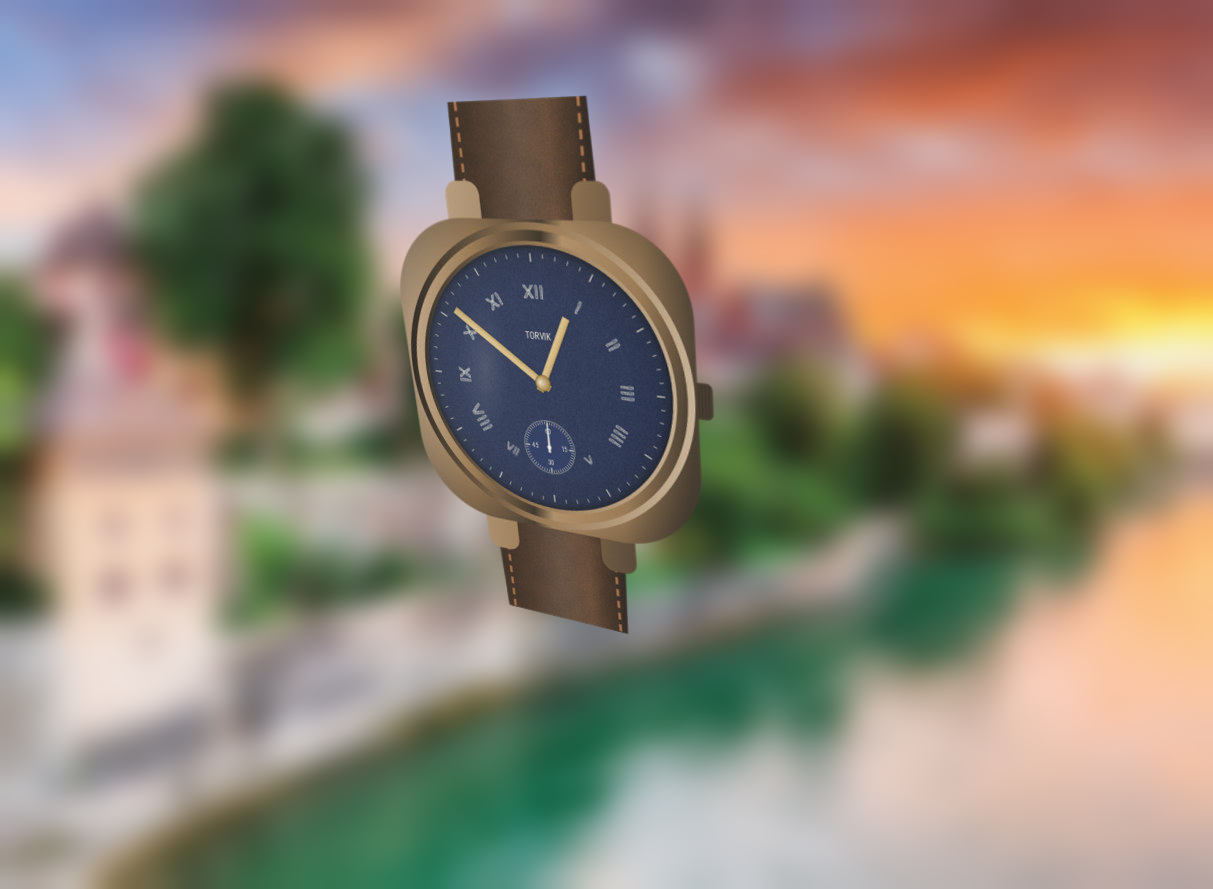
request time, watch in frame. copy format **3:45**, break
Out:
**12:51**
